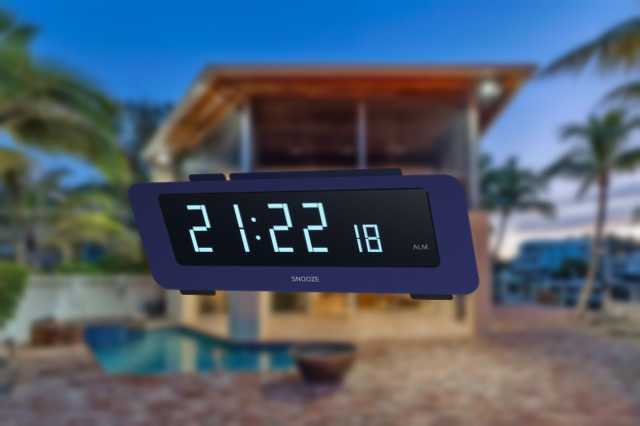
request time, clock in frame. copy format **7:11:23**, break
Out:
**21:22:18**
